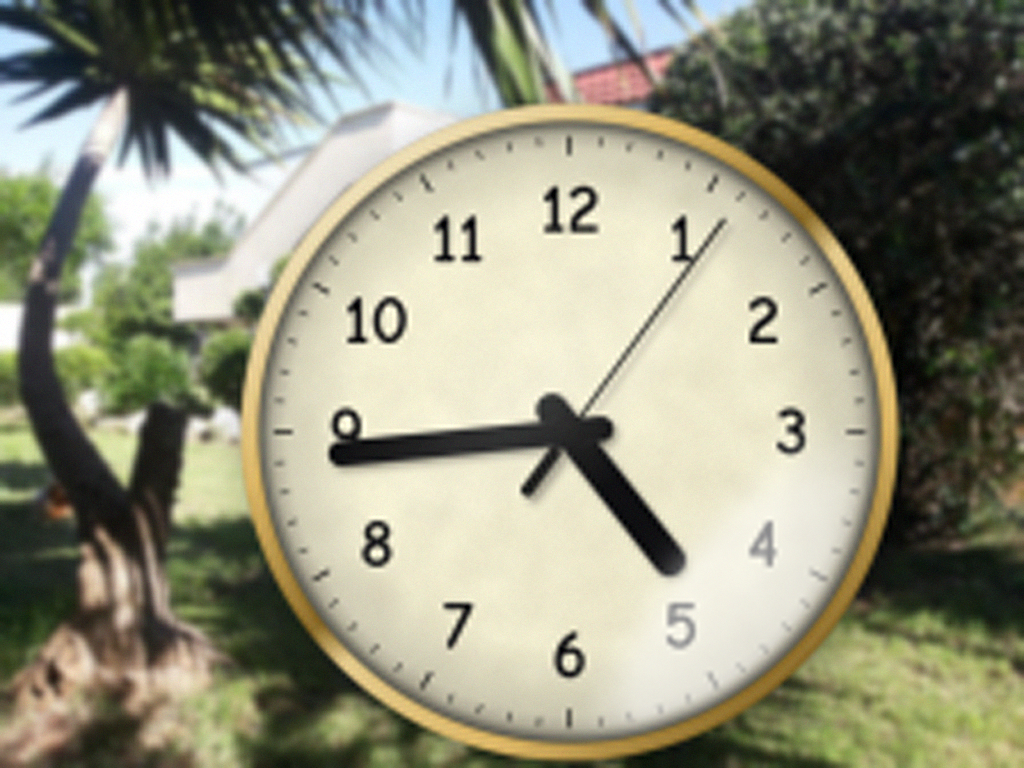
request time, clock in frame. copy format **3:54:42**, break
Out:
**4:44:06**
